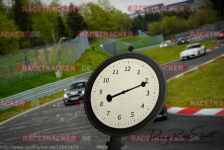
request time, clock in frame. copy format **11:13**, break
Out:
**8:11**
